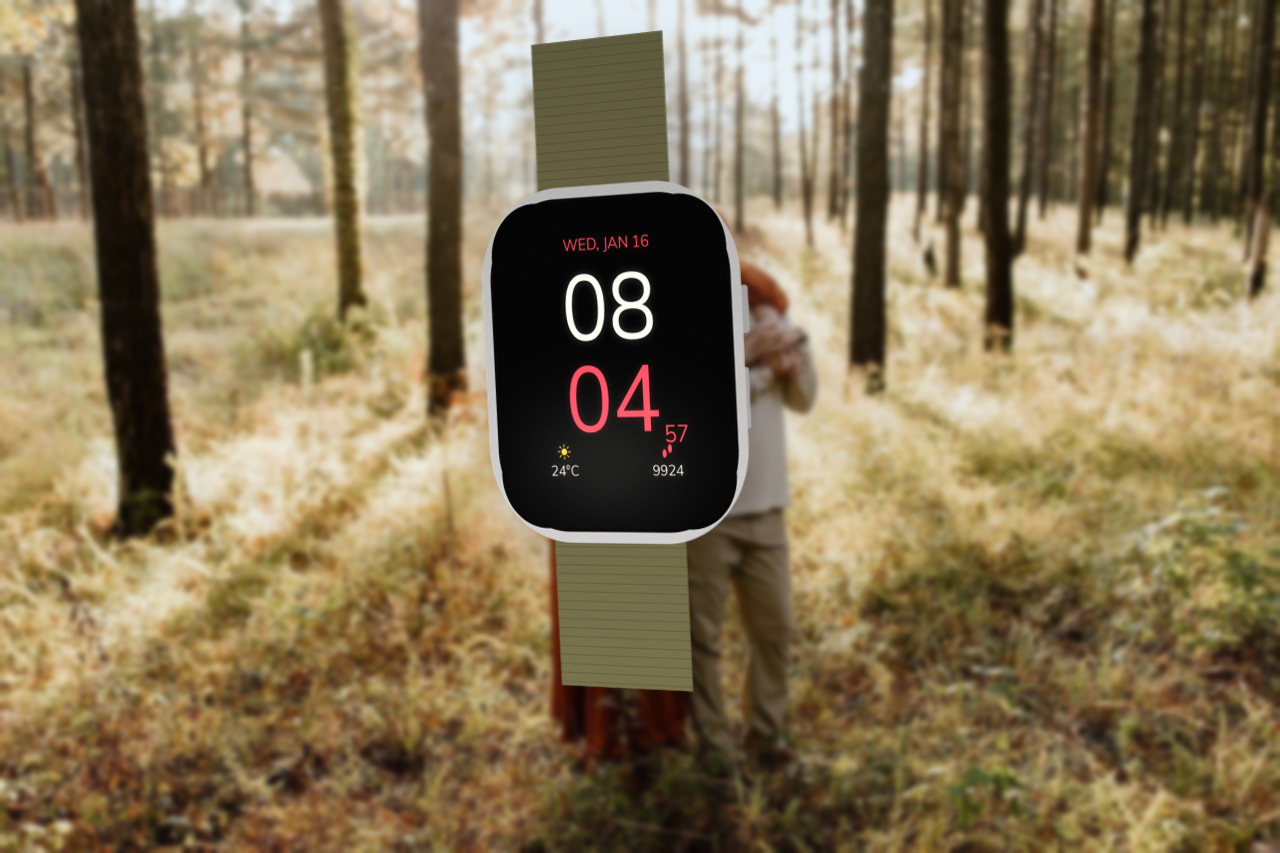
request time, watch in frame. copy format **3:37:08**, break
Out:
**8:04:57**
